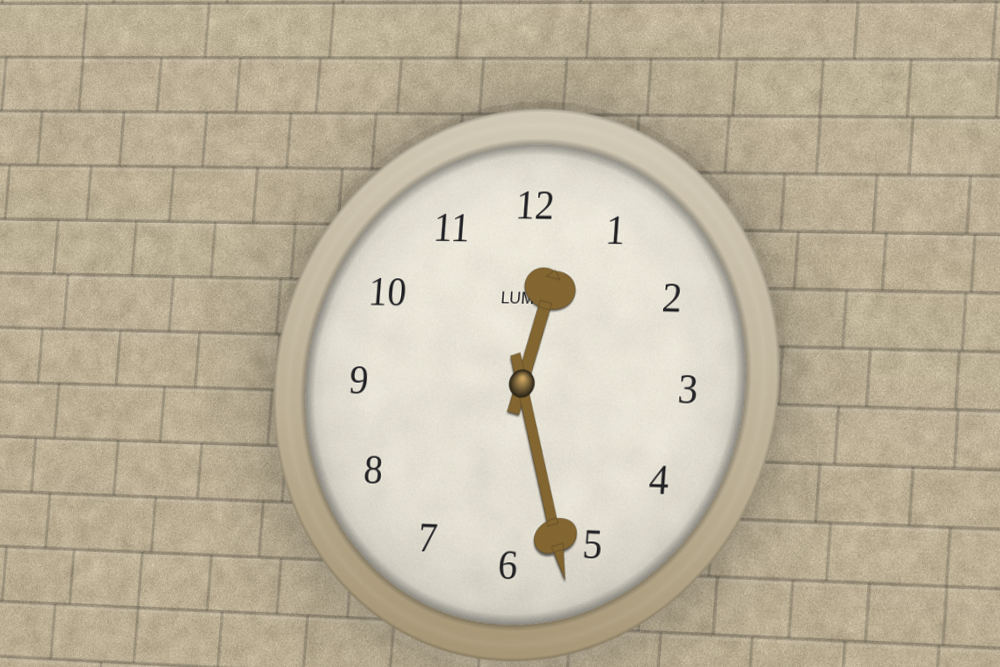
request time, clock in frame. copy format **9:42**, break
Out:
**12:27**
